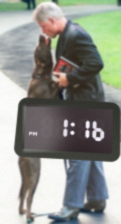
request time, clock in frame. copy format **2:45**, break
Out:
**1:16**
